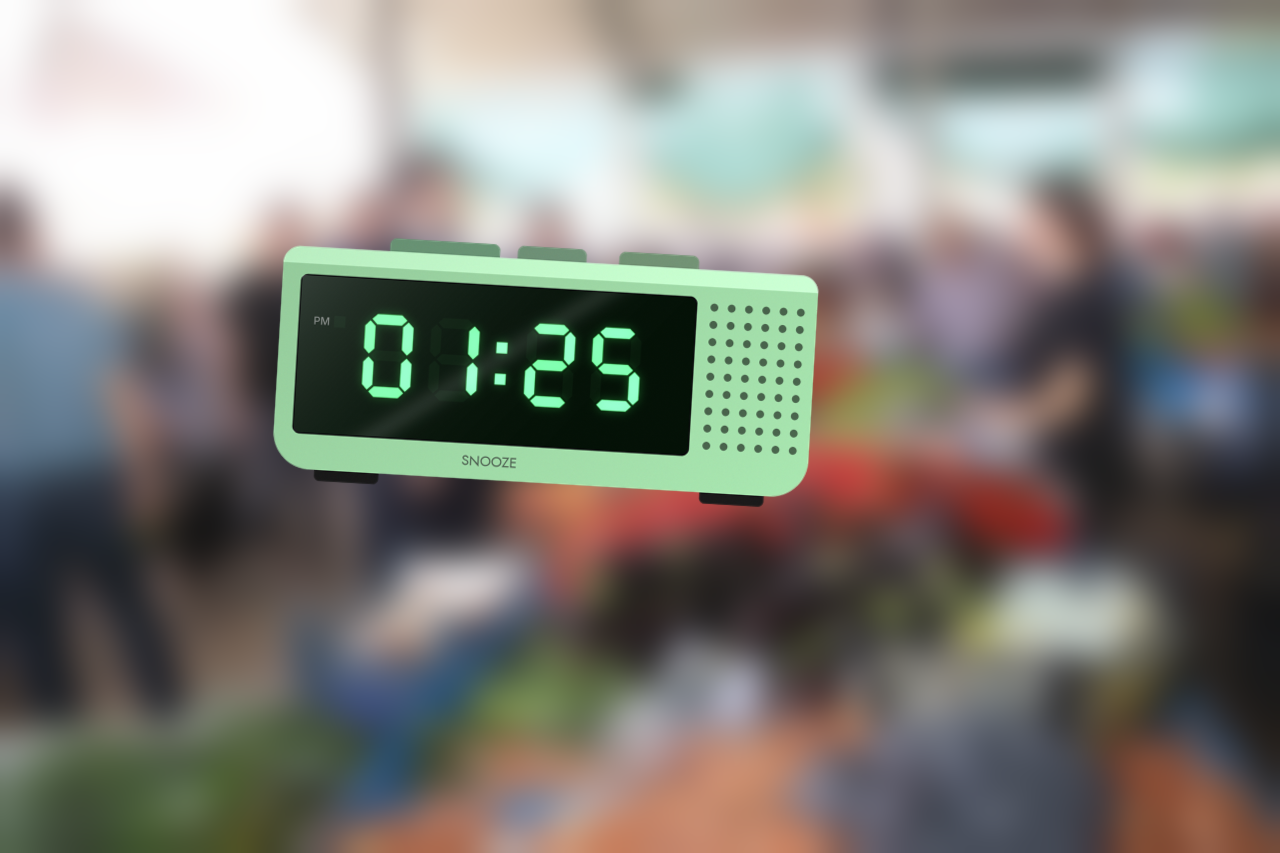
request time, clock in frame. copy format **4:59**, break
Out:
**1:25**
